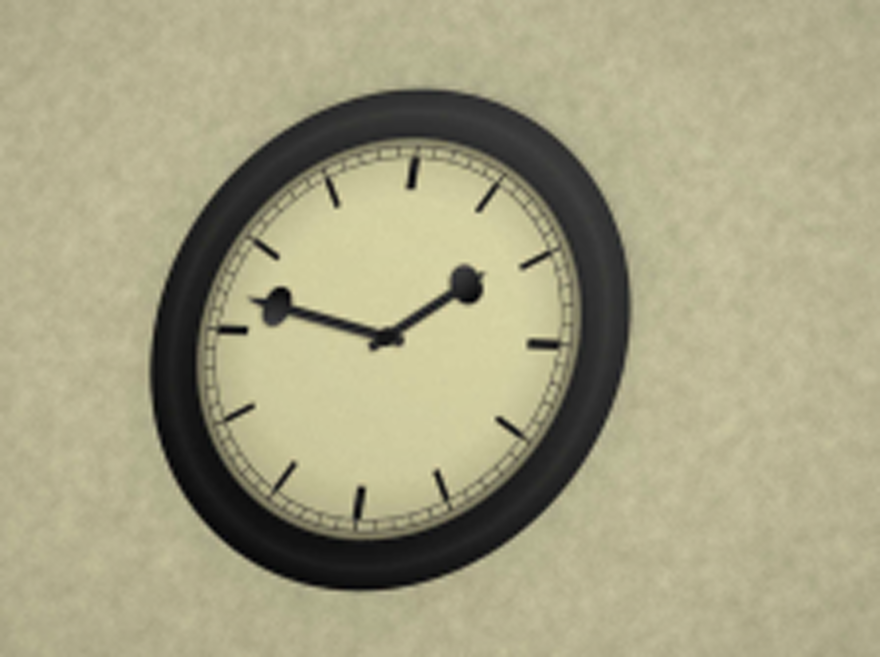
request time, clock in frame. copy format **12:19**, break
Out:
**1:47**
